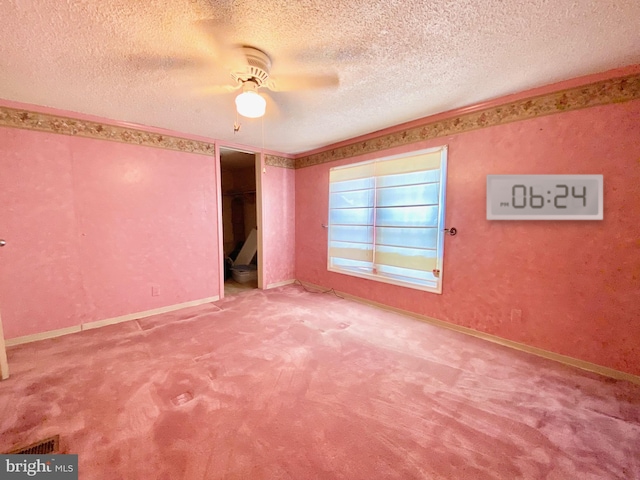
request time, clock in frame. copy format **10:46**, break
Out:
**6:24**
